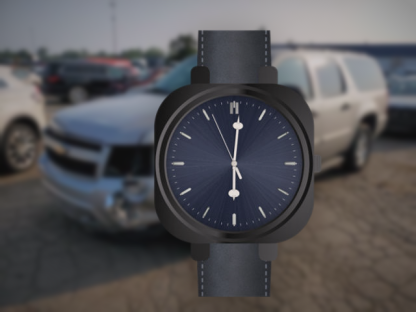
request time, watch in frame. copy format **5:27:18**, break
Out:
**6:00:56**
